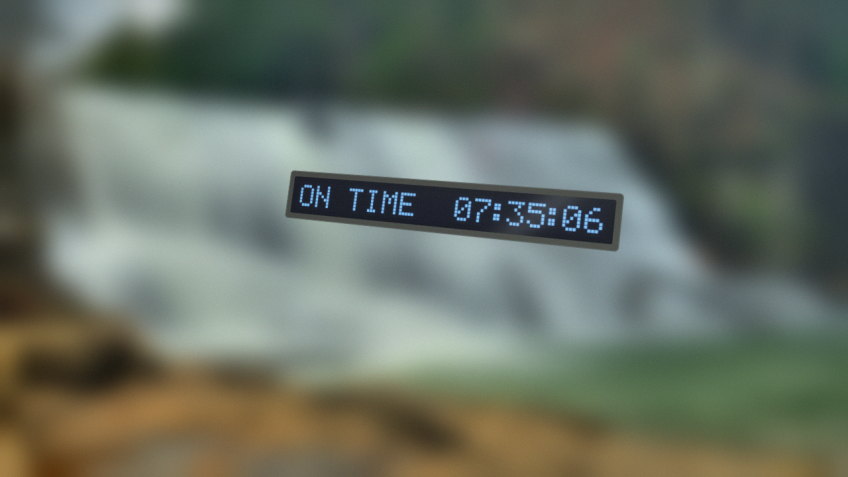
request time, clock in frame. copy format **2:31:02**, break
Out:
**7:35:06**
